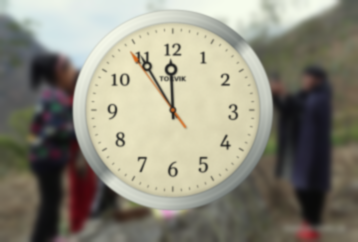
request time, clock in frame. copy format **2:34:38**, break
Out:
**11:54:54**
